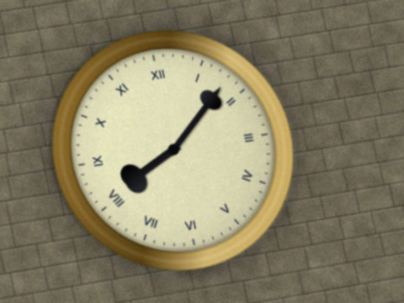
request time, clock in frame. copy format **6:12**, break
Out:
**8:08**
